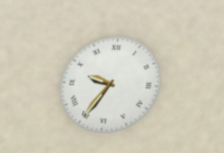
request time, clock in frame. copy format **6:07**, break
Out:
**9:35**
